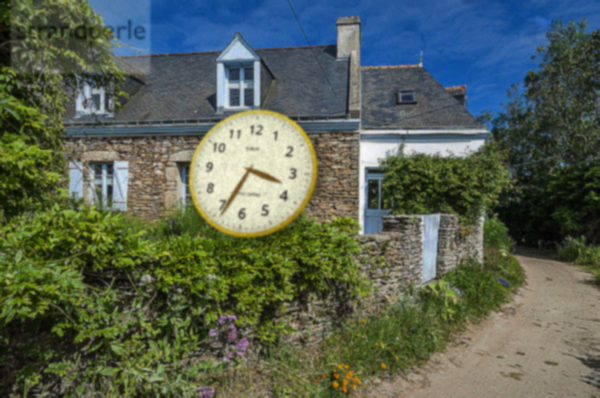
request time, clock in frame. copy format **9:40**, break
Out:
**3:34**
